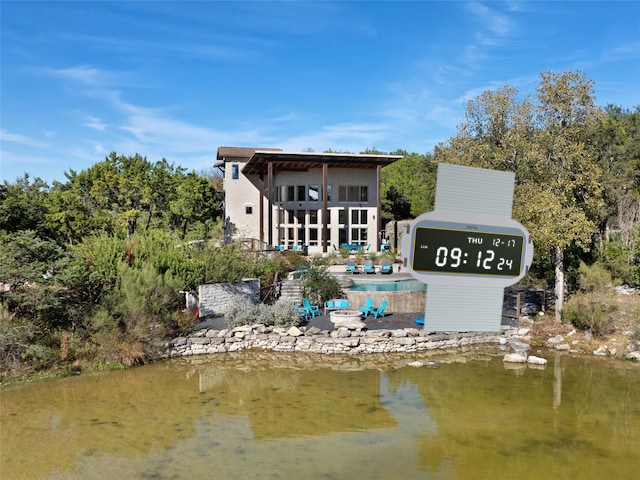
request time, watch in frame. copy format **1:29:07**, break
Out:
**9:12:24**
